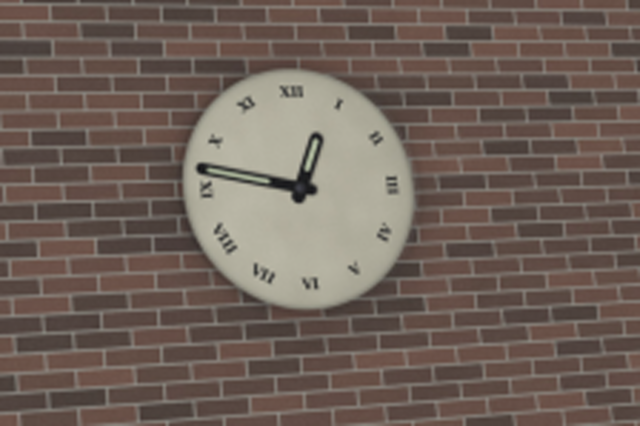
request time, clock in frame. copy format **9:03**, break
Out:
**12:47**
